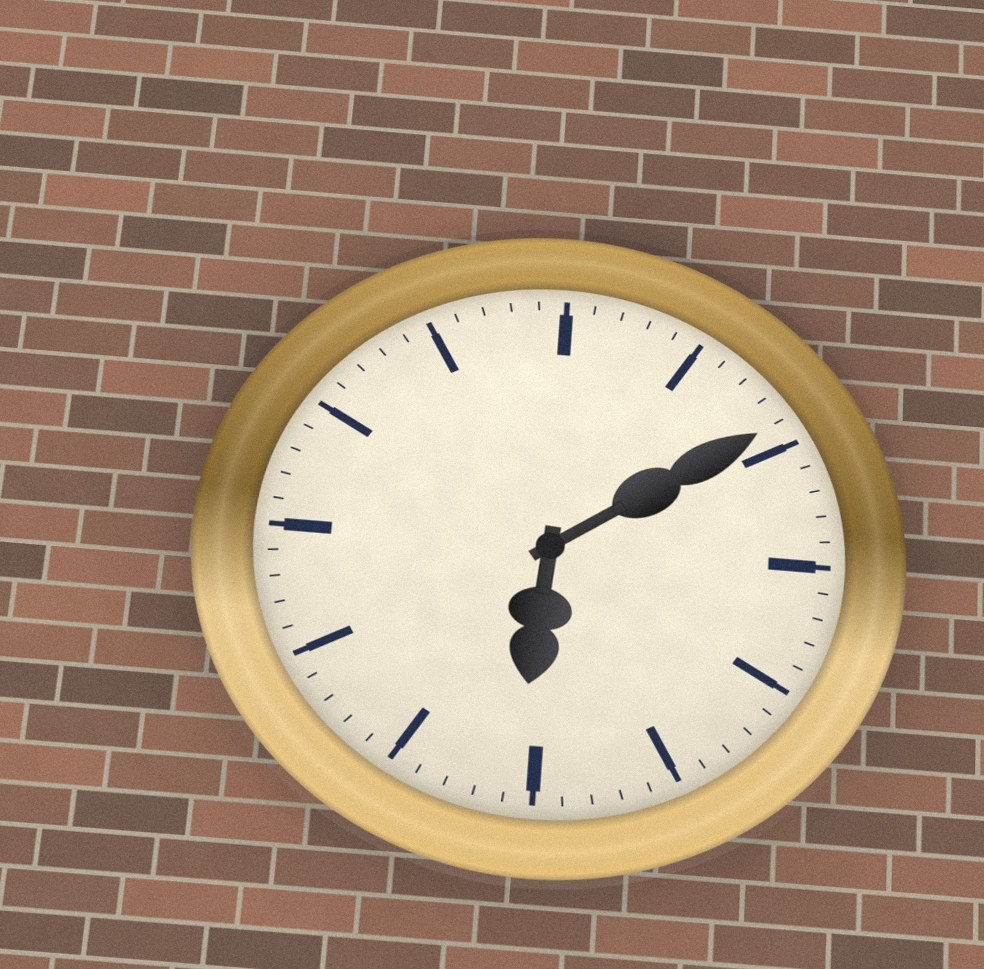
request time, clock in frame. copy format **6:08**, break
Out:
**6:09**
